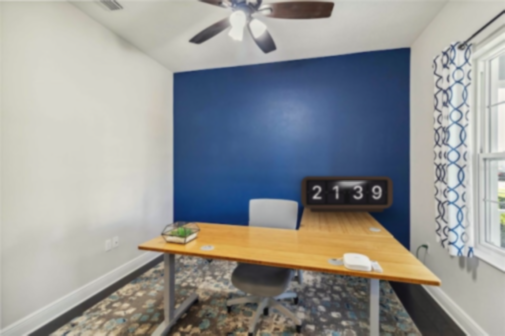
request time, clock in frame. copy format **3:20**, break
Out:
**21:39**
